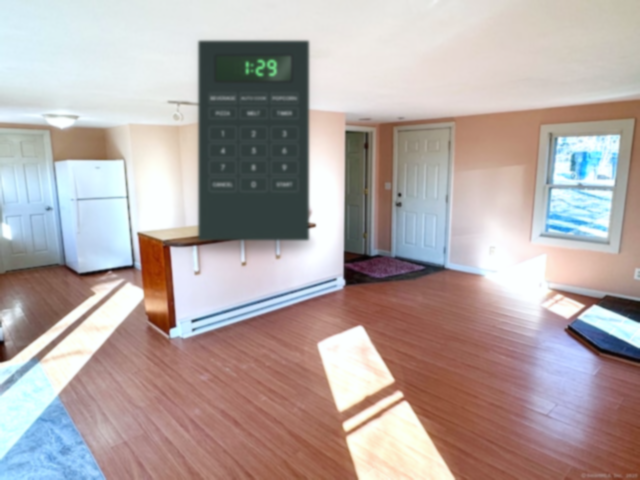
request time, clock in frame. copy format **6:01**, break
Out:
**1:29**
